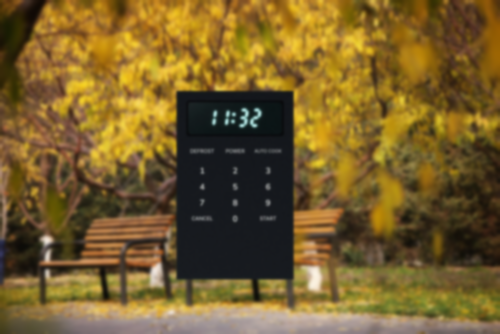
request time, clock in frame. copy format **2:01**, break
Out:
**11:32**
